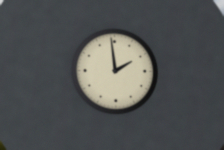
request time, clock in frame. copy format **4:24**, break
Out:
**1:59**
